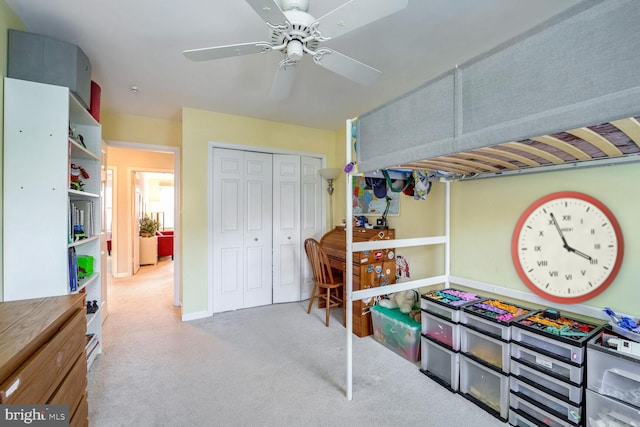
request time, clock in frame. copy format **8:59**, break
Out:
**3:56**
